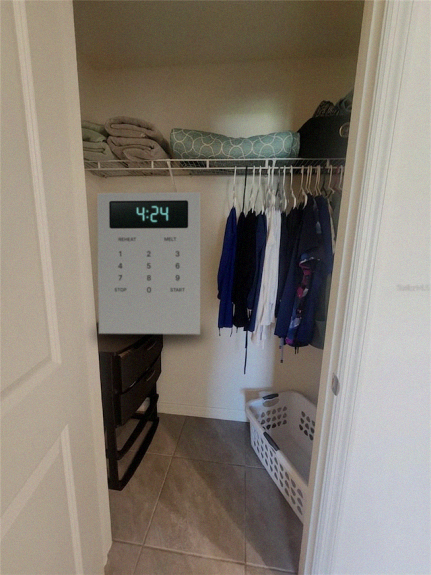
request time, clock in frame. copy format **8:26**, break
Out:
**4:24**
